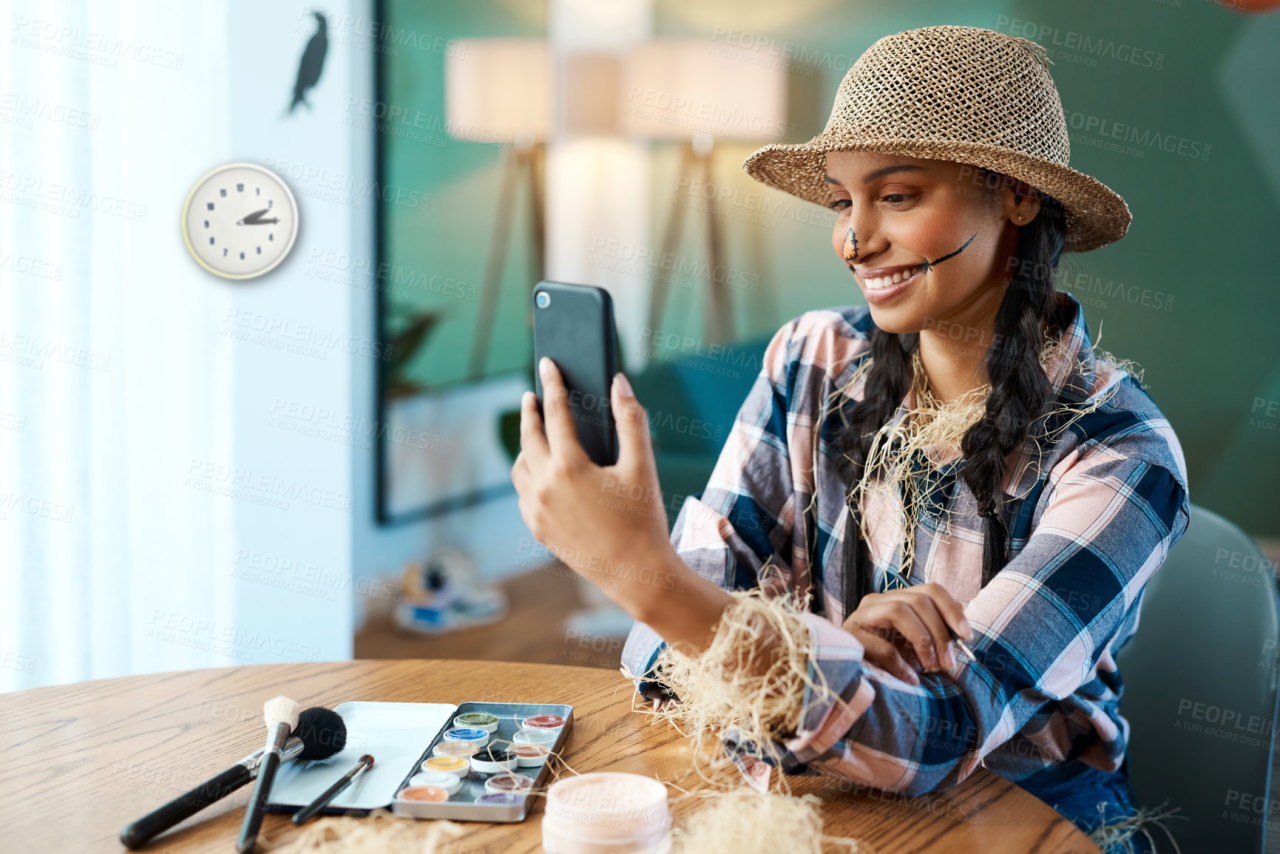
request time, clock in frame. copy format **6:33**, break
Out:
**2:15**
